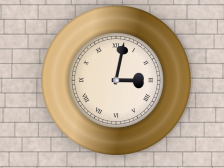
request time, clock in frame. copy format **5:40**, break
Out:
**3:02**
